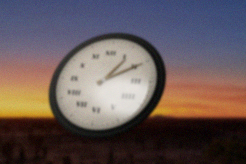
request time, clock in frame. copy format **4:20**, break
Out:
**1:10**
